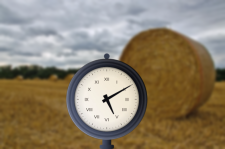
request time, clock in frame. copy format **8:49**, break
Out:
**5:10**
